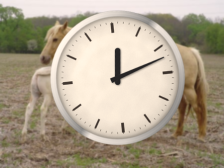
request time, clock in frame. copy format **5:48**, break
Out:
**12:12**
